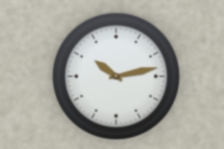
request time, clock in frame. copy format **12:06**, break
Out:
**10:13**
